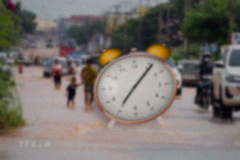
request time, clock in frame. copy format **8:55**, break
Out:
**7:06**
